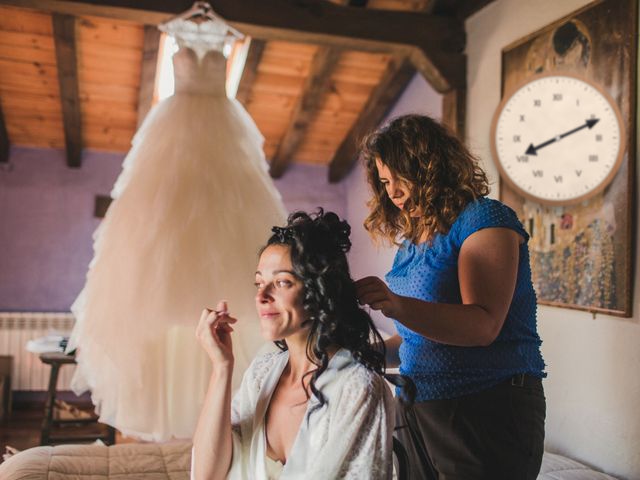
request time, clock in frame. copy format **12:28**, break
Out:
**8:11**
